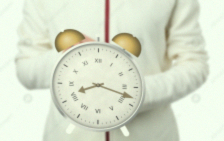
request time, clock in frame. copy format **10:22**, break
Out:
**8:18**
